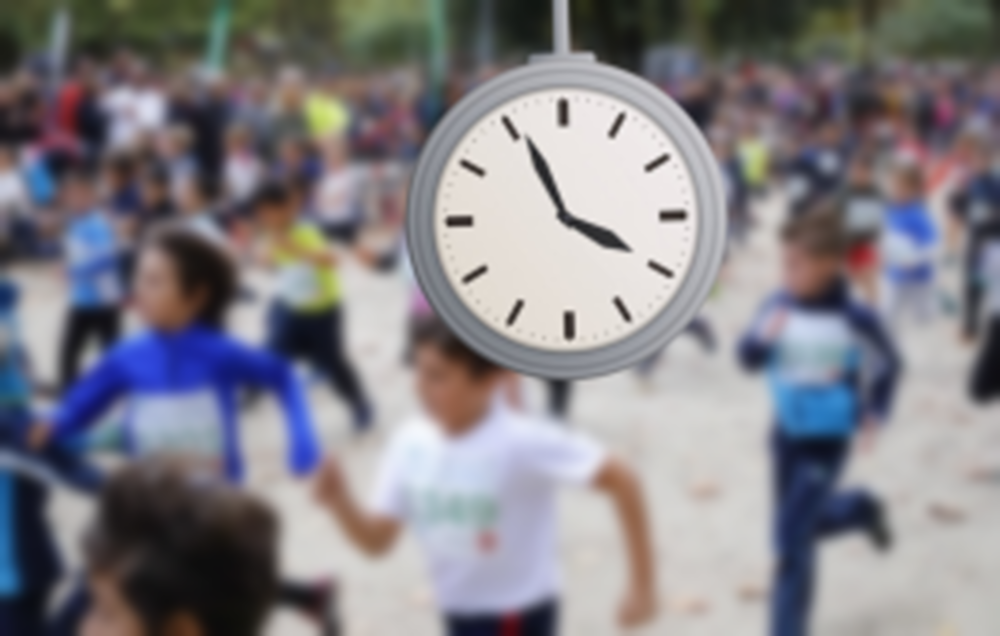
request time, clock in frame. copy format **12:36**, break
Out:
**3:56**
